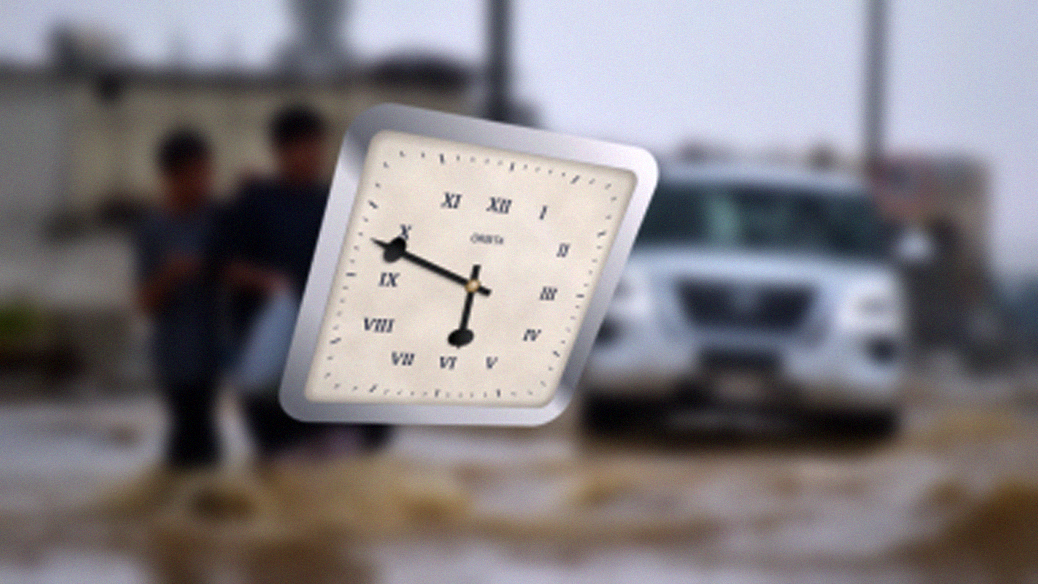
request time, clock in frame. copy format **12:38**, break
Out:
**5:48**
